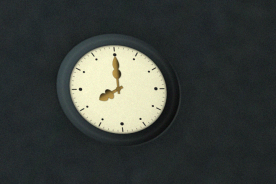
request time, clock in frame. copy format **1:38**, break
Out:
**8:00**
